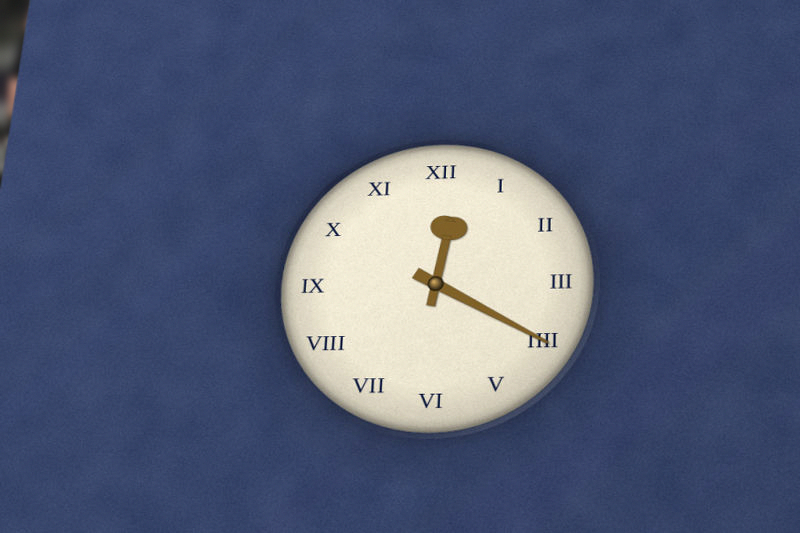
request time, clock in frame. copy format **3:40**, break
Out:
**12:20**
